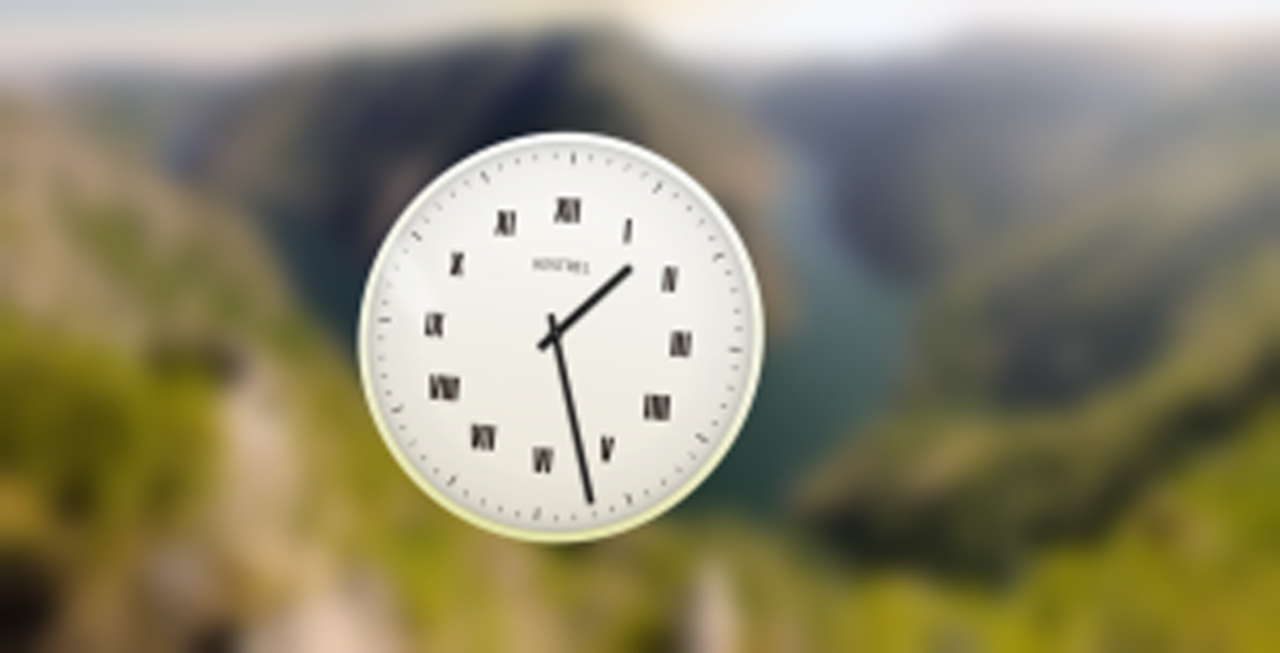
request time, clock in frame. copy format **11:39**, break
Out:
**1:27**
